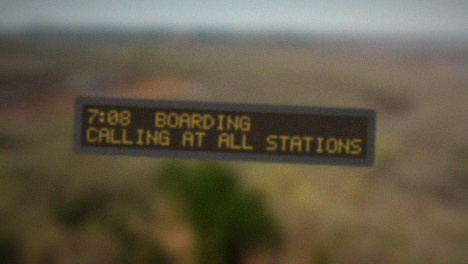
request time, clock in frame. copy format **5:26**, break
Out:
**7:08**
